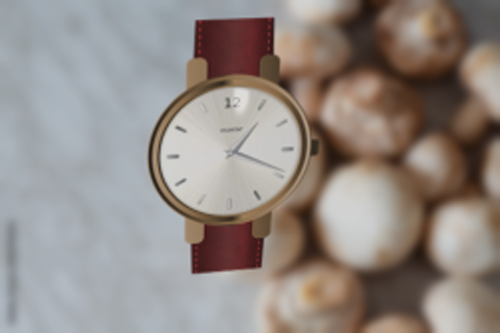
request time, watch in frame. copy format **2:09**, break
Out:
**1:19**
